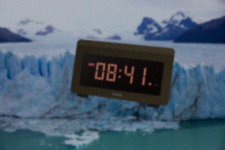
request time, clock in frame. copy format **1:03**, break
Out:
**8:41**
